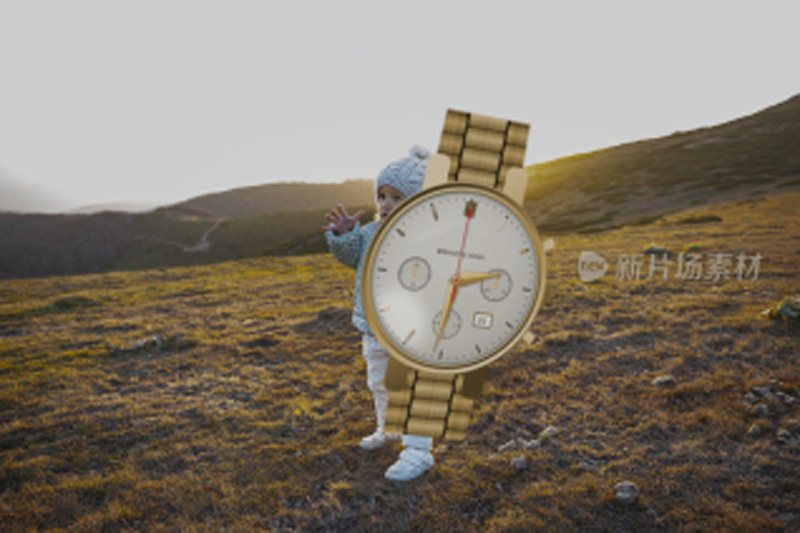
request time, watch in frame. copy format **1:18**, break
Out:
**2:31**
